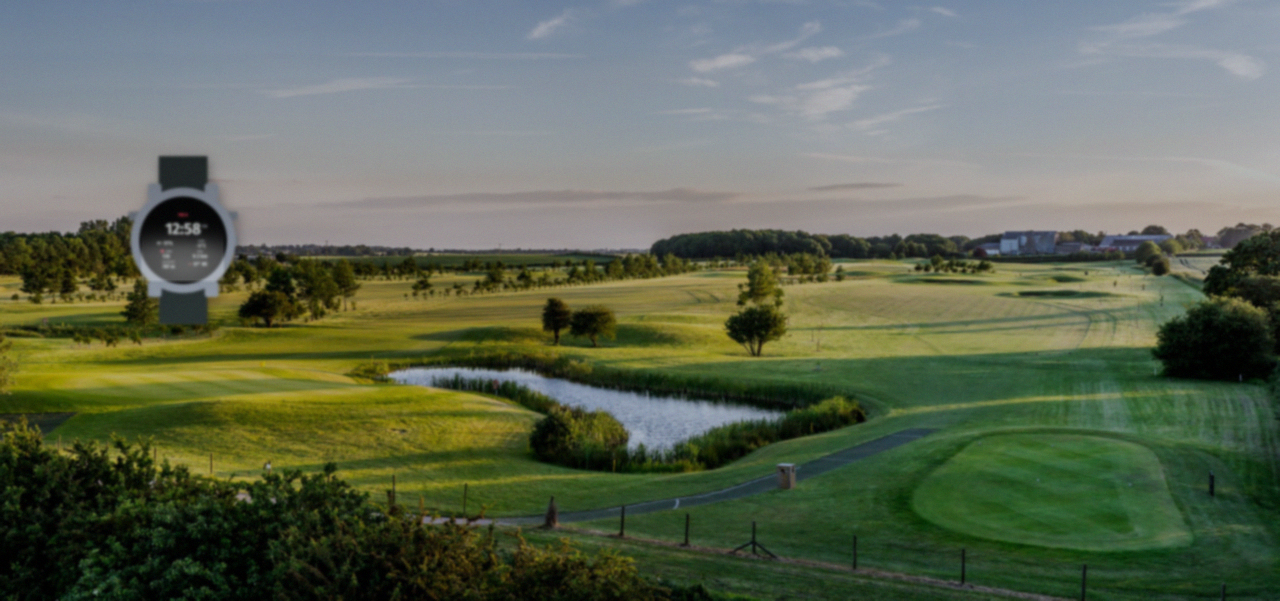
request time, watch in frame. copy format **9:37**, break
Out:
**12:58**
